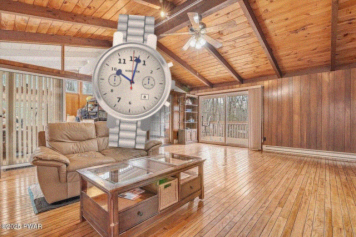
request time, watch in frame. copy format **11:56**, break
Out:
**10:02**
